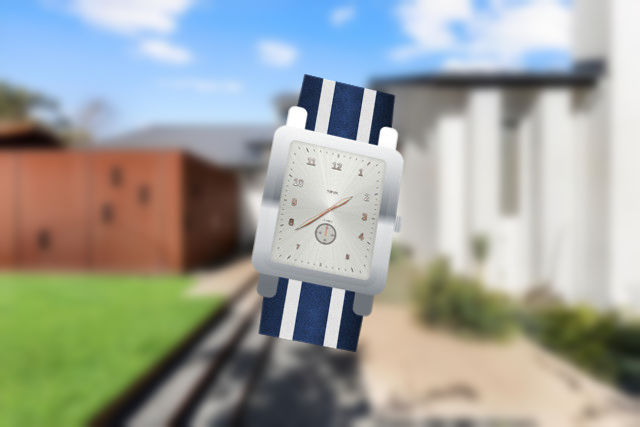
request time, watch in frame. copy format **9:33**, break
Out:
**1:38**
